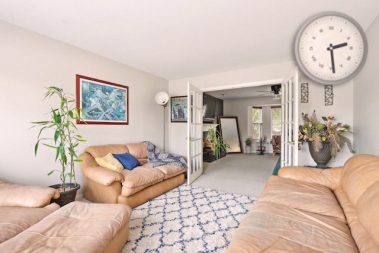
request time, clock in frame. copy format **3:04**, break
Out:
**2:29**
